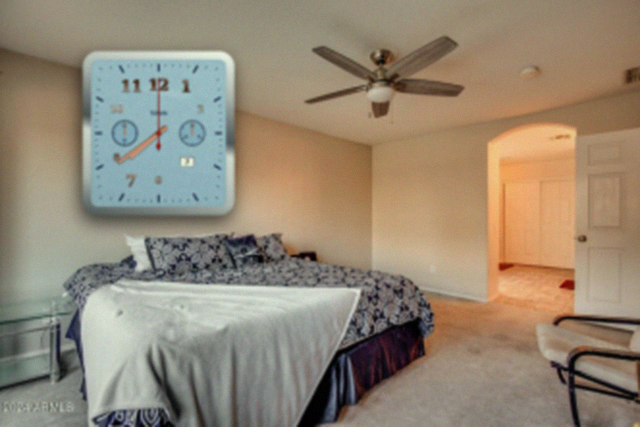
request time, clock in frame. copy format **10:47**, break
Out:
**7:39**
